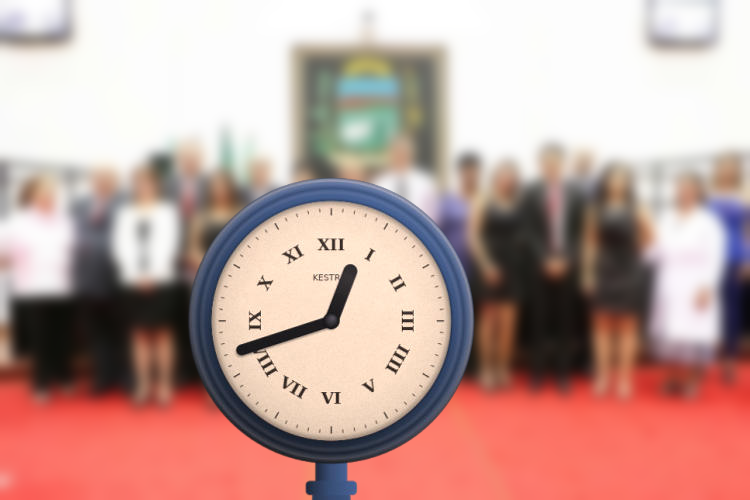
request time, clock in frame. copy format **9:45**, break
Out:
**12:42**
